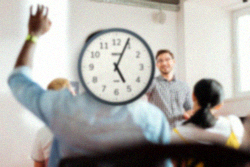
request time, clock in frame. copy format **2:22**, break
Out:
**5:04**
